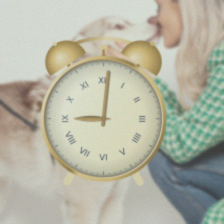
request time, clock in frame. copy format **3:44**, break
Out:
**9:01**
